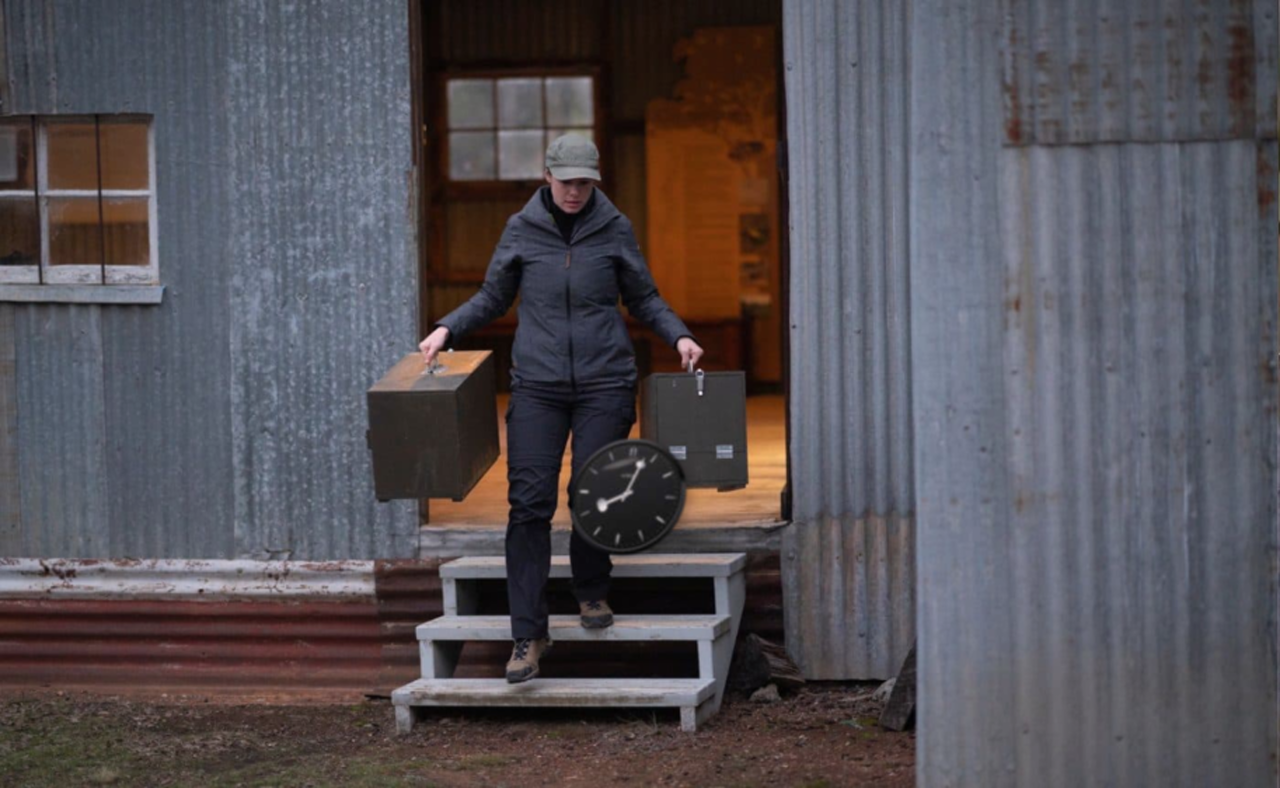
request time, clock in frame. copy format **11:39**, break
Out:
**8:03**
